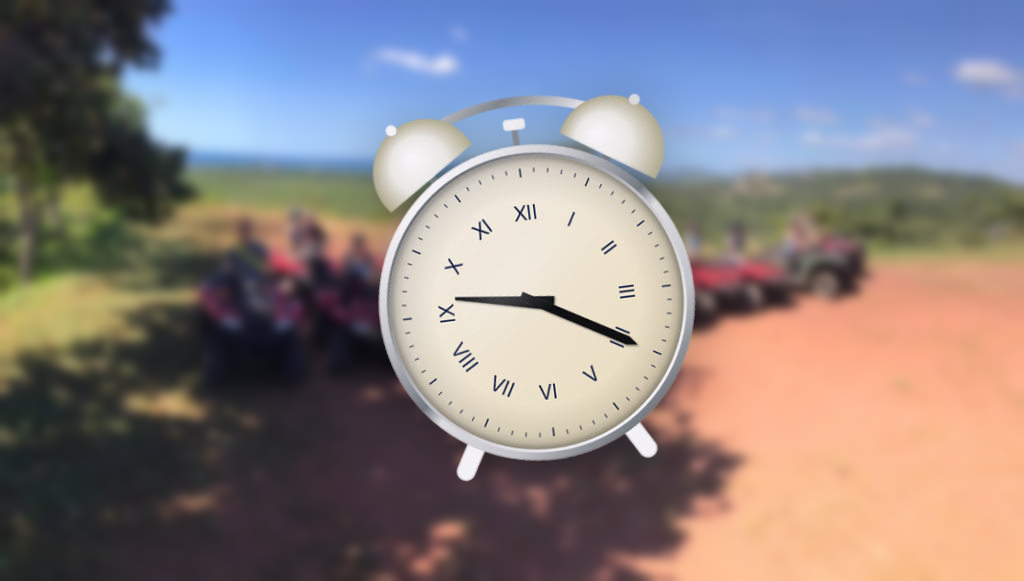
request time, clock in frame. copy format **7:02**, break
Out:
**9:20**
